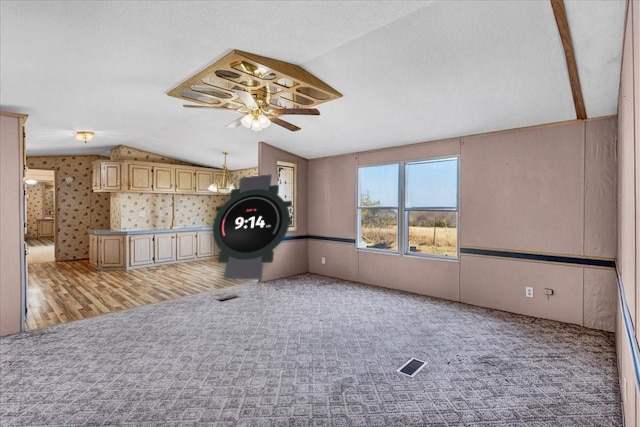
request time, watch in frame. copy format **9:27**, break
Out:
**9:14**
